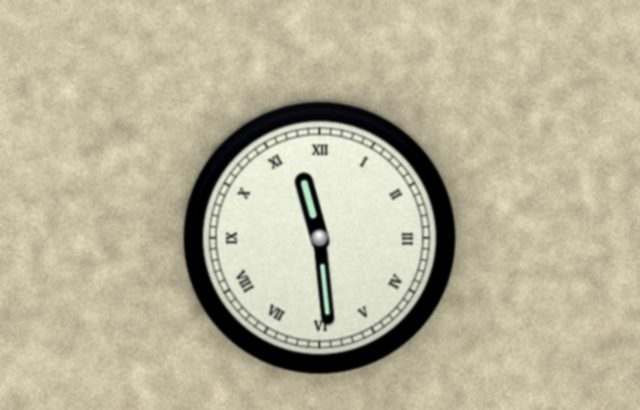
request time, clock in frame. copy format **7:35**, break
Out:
**11:29**
